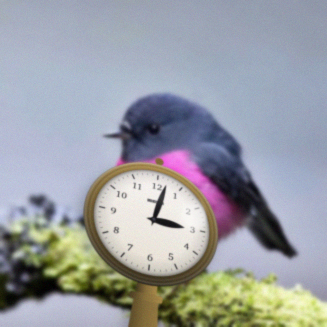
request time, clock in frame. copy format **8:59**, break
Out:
**3:02**
